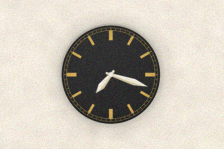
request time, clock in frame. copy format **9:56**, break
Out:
**7:18**
